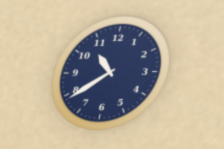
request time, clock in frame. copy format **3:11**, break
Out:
**10:39**
